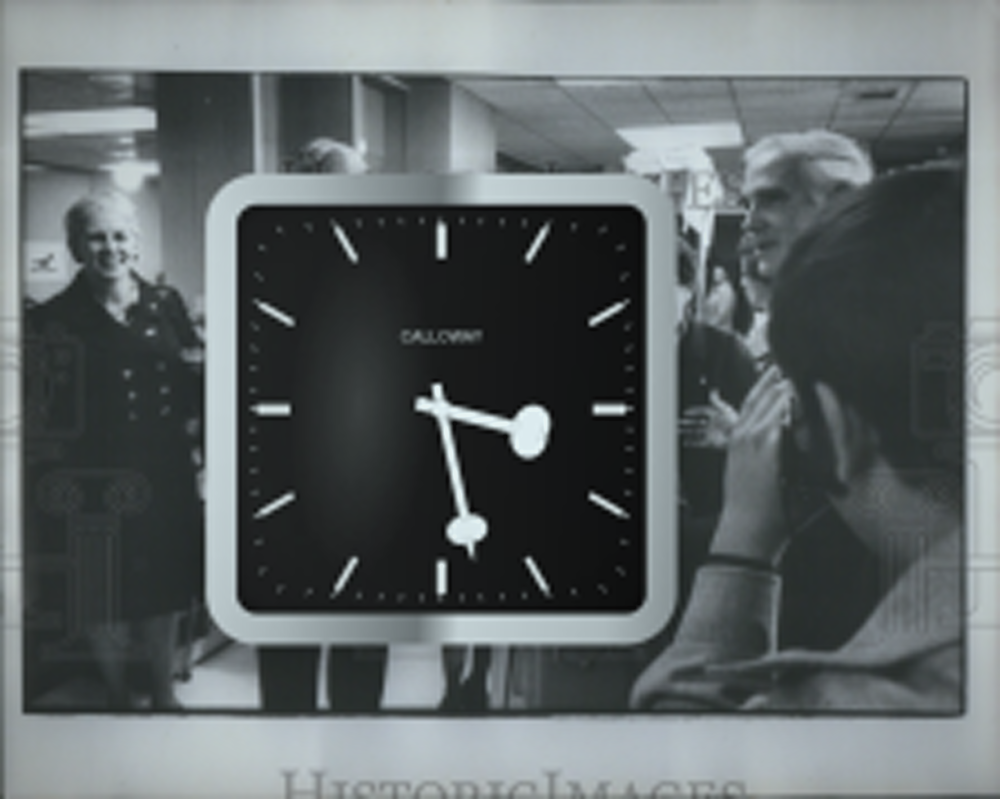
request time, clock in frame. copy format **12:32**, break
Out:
**3:28**
